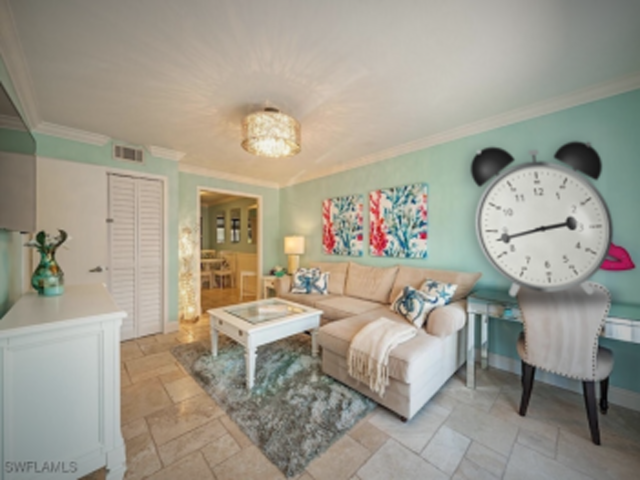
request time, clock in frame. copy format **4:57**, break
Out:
**2:43**
